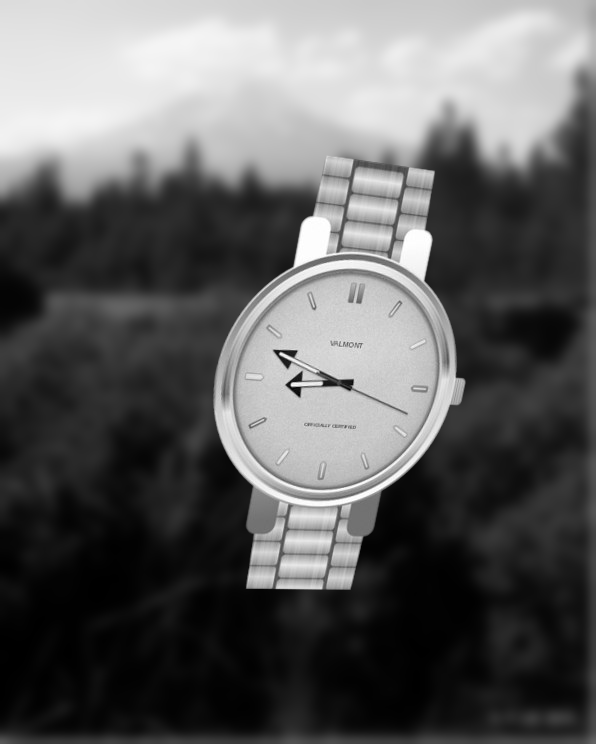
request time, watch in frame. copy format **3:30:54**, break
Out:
**8:48:18**
